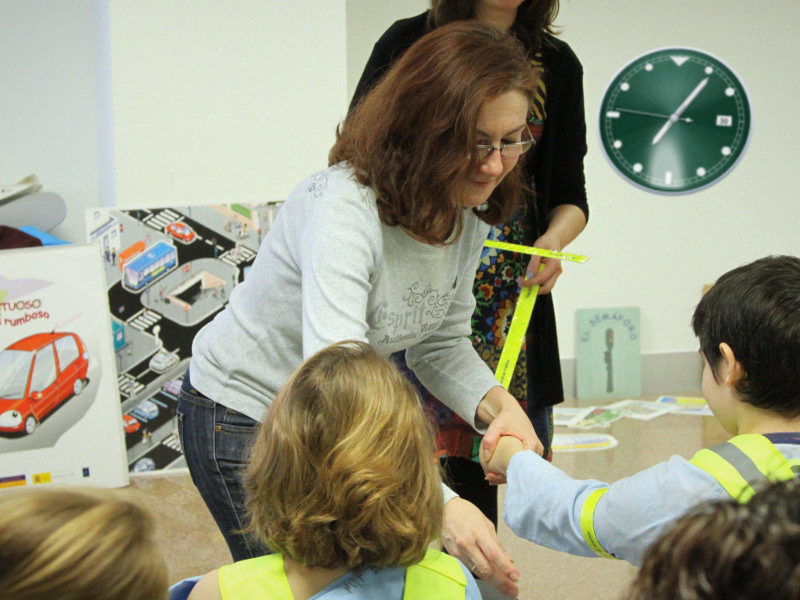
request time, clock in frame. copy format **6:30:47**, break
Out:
**7:05:46**
